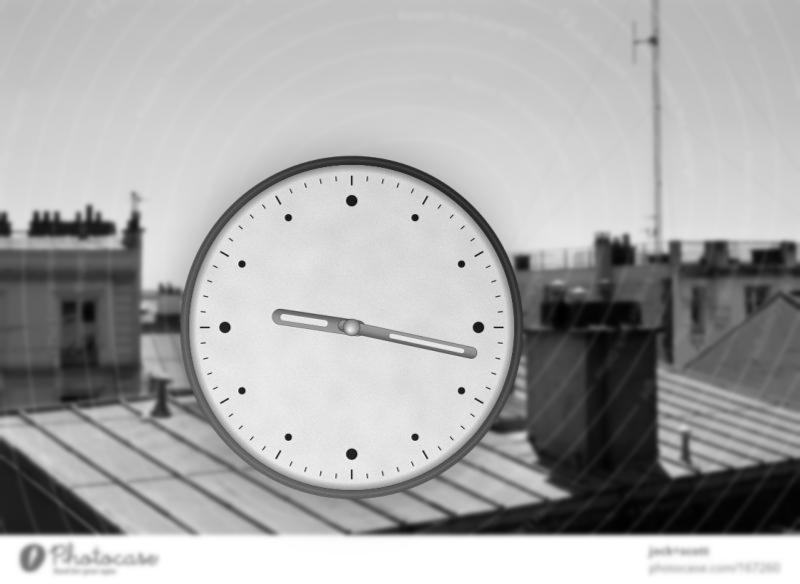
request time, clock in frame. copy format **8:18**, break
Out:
**9:17**
